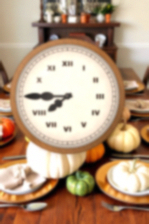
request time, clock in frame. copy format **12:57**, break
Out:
**7:45**
